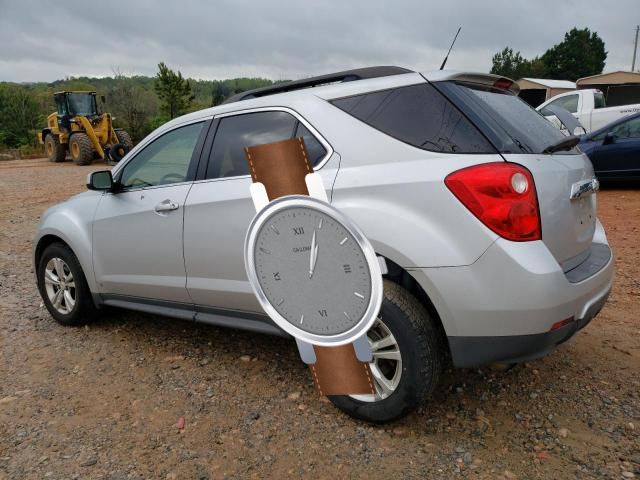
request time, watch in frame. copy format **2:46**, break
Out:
**1:04**
